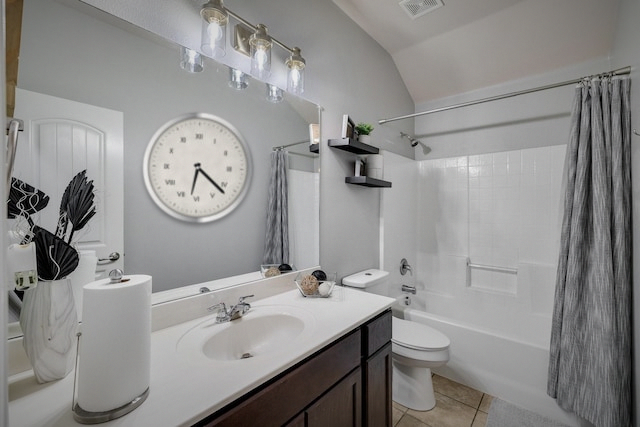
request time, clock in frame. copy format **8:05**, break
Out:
**6:22**
